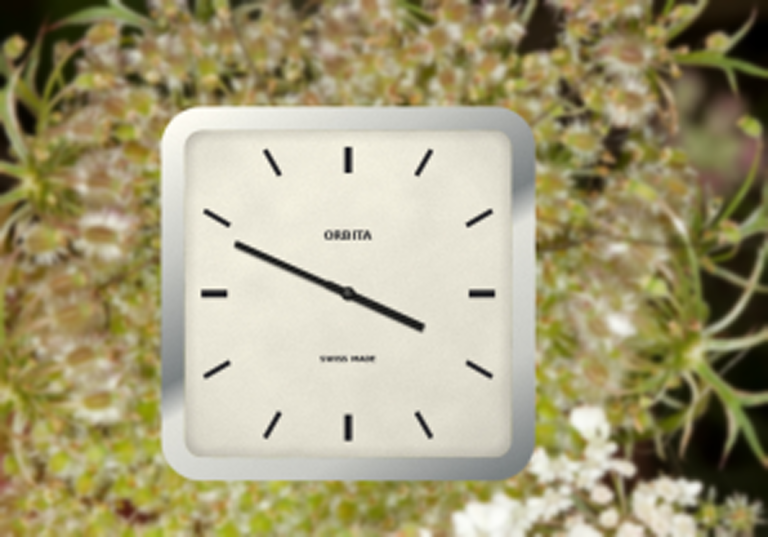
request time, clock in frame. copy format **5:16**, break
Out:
**3:49**
